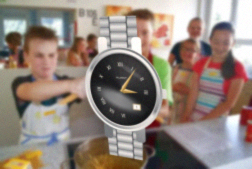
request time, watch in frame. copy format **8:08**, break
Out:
**3:06**
